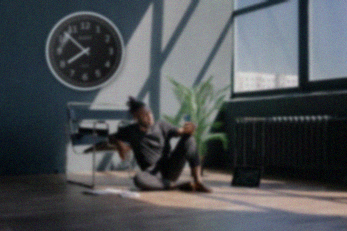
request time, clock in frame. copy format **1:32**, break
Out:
**7:52**
